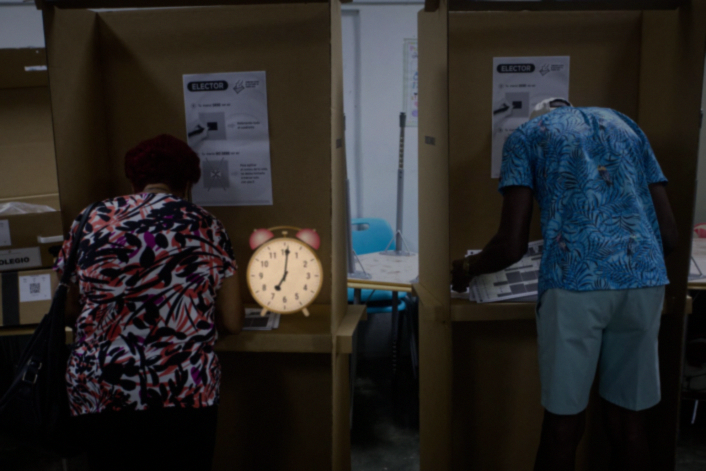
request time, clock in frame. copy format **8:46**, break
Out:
**7:01**
